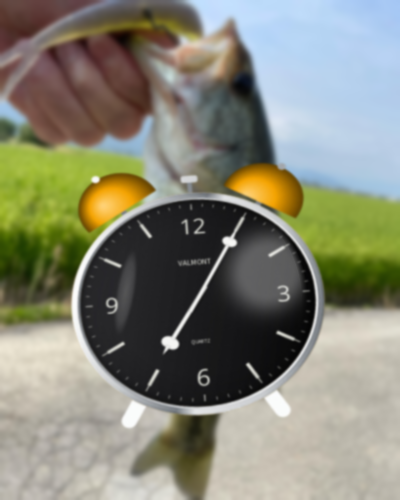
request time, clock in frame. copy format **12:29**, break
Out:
**7:05**
